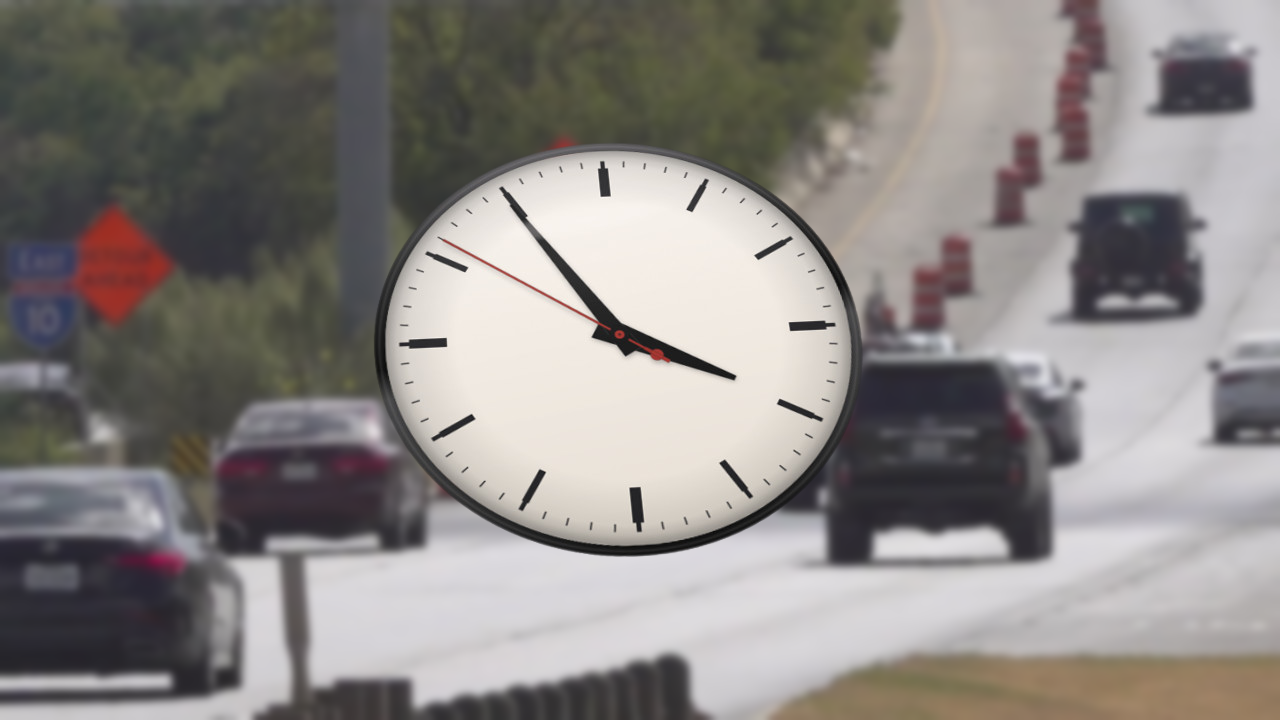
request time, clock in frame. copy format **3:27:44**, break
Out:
**3:54:51**
